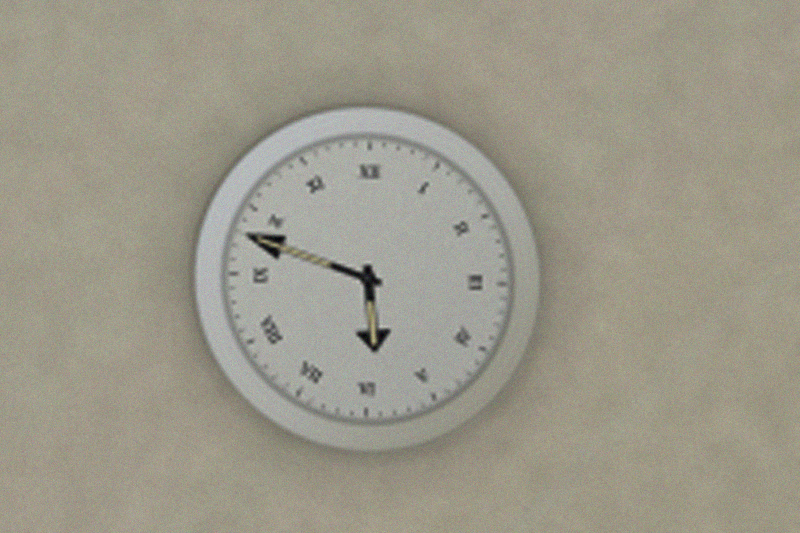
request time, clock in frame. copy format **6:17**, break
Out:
**5:48**
